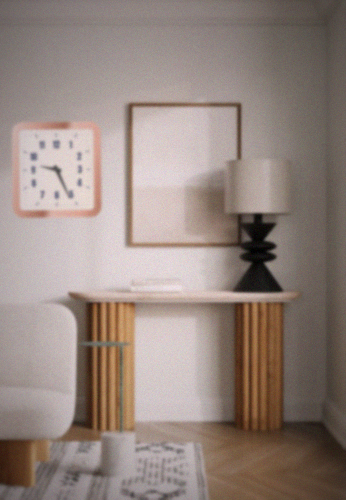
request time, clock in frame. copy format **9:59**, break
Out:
**9:26**
